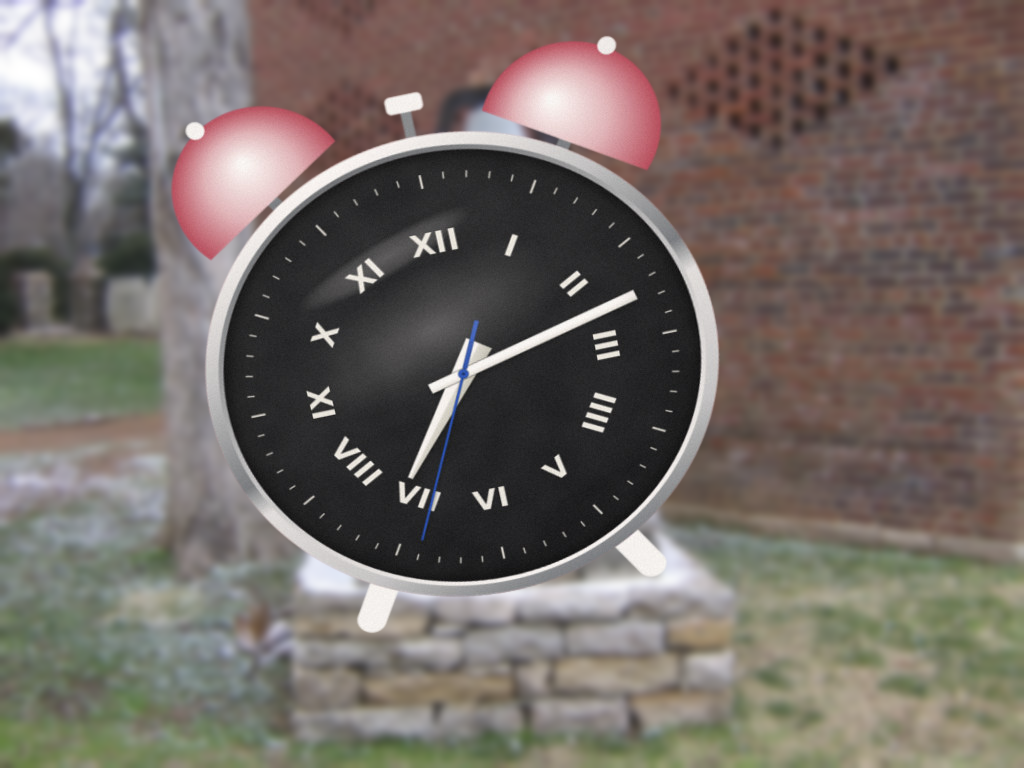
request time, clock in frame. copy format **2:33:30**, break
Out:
**7:12:34**
